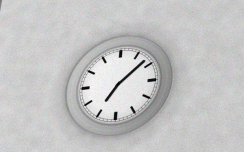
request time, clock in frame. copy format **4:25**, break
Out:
**7:08**
